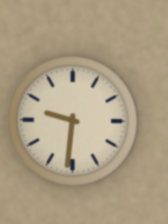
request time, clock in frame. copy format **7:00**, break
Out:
**9:31**
